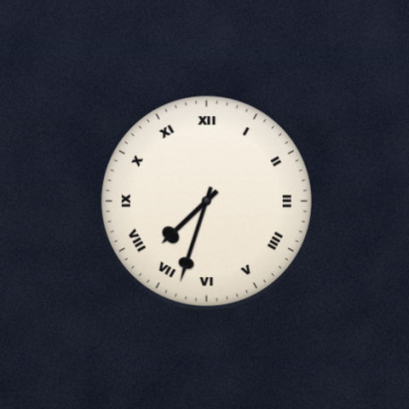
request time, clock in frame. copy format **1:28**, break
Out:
**7:33**
